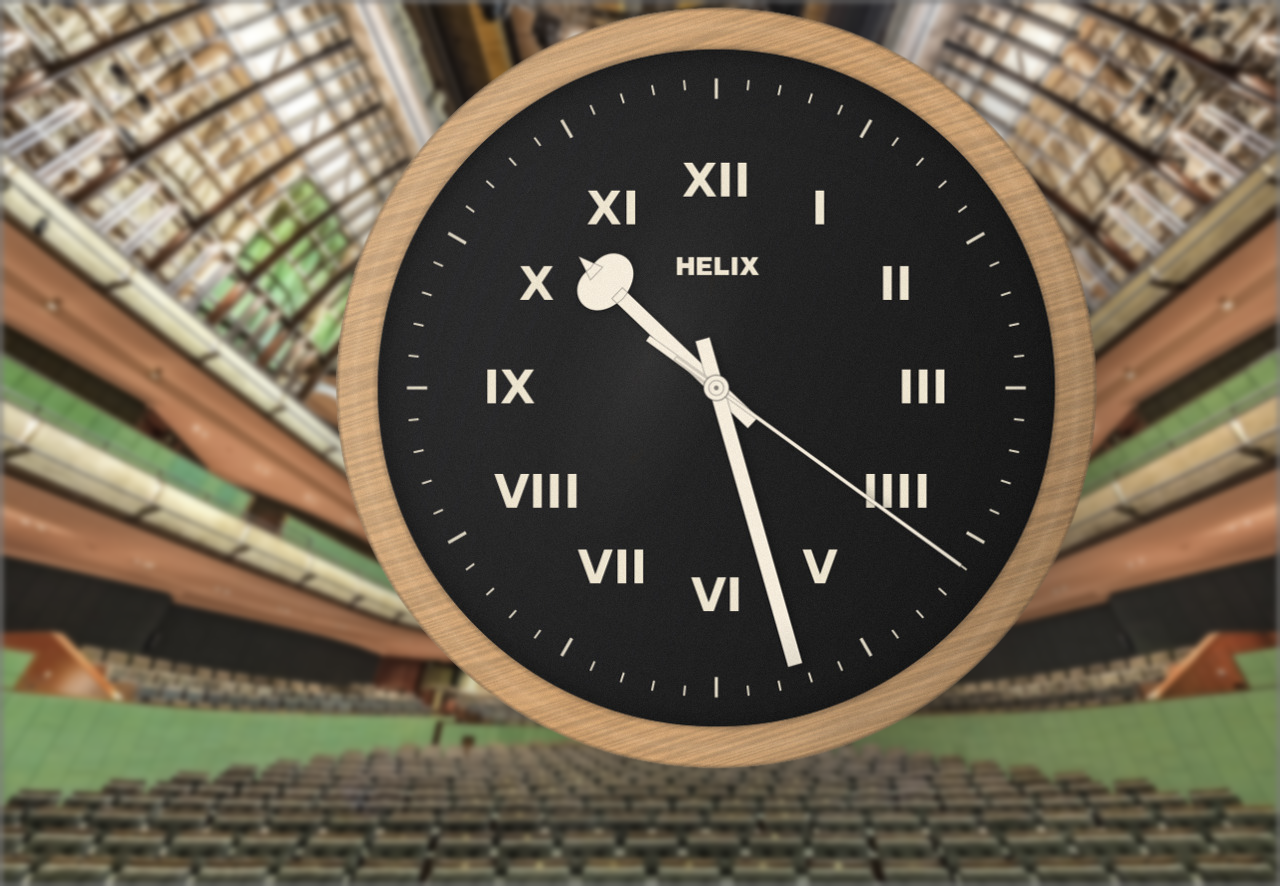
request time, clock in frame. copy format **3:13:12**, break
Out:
**10:27:21**
